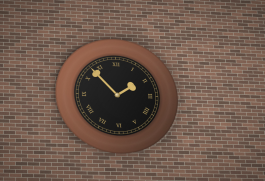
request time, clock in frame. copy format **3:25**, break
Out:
**1:53**
